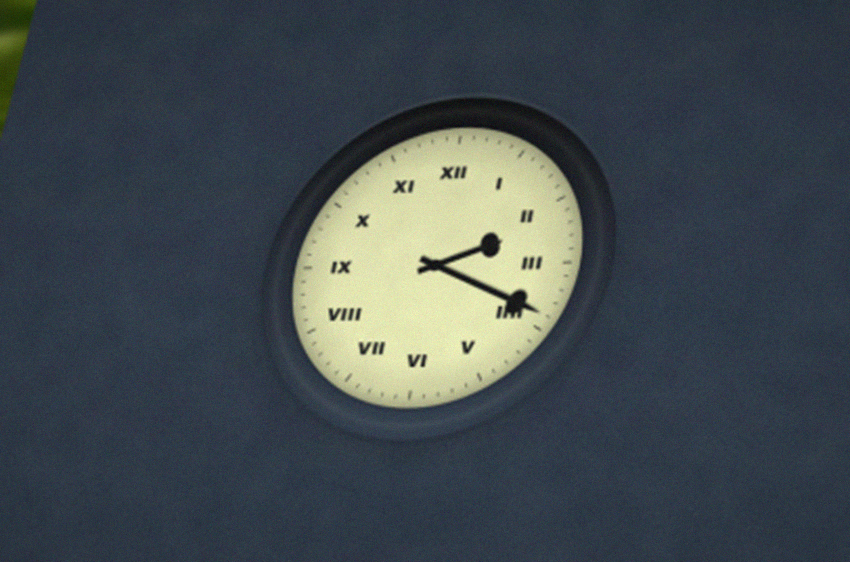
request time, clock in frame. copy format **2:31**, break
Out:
**2:19**
